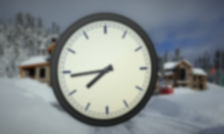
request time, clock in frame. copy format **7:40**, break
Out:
**7:44**
